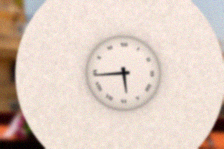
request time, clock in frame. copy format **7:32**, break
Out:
**5:44**
